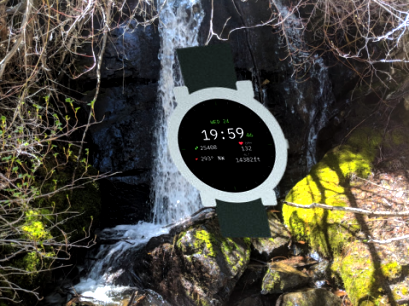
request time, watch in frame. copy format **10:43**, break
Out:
**19:59**
